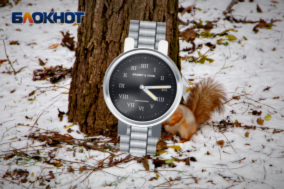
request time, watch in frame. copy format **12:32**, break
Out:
**4:14**
